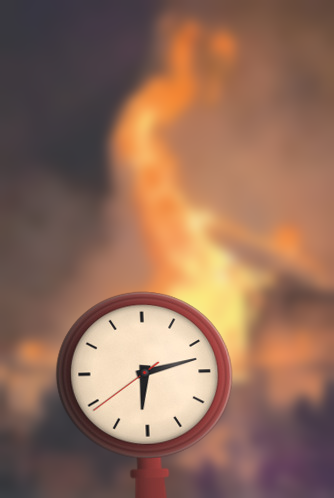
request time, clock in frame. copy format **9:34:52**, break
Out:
**6:12:39**
